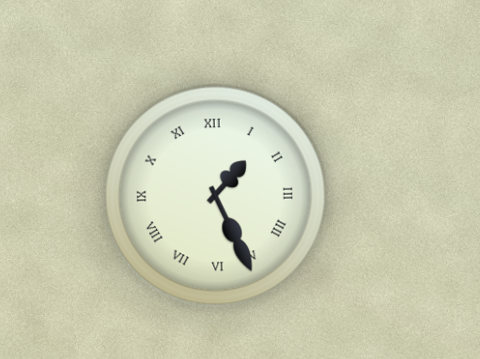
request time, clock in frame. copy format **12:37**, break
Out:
**1:26**
